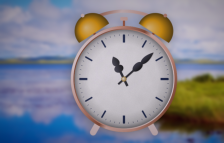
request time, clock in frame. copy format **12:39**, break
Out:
**11:08**
